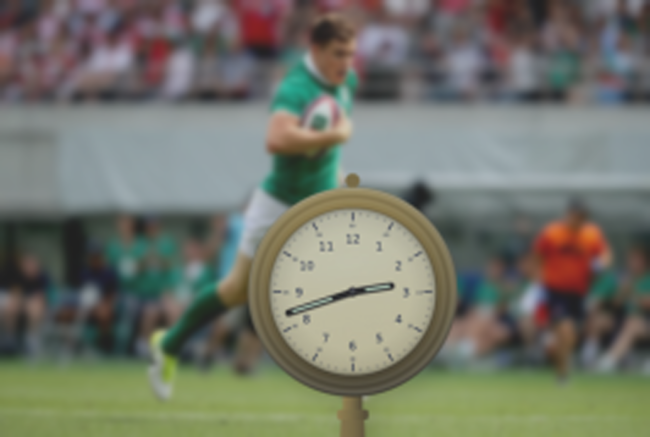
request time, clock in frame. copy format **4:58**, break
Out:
**2:42**
